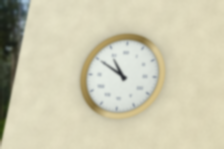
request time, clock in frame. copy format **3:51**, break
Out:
**10:50**
